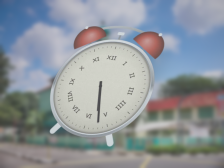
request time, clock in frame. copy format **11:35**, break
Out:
**5:27**
